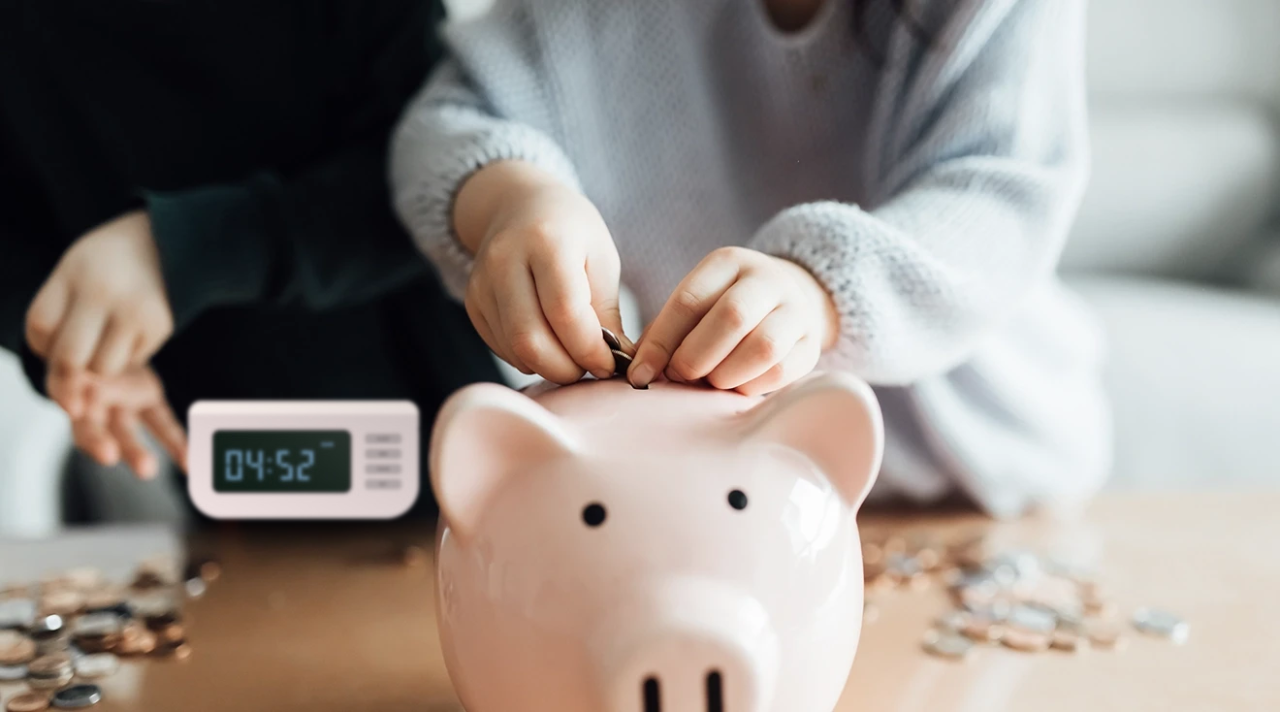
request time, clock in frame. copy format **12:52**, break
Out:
**4:52**
